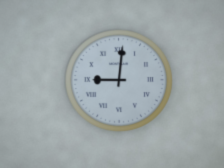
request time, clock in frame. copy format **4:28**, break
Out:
**9:01**
